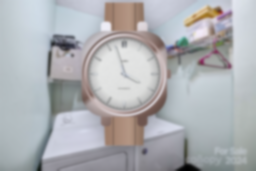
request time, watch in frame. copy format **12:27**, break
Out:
**3:57**
